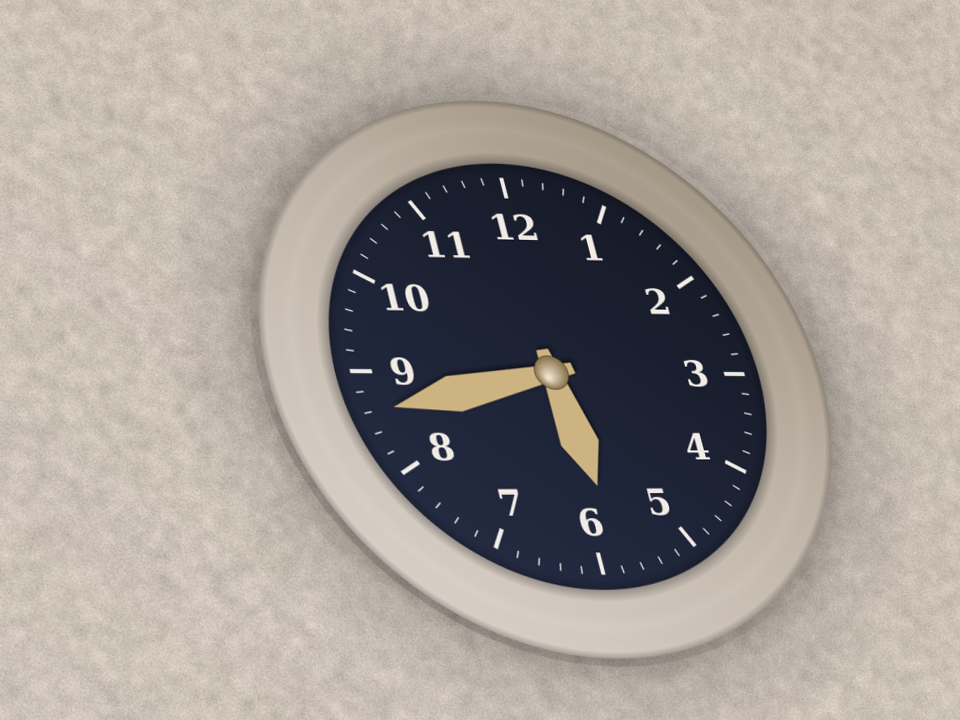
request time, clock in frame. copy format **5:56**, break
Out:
**5:43**
